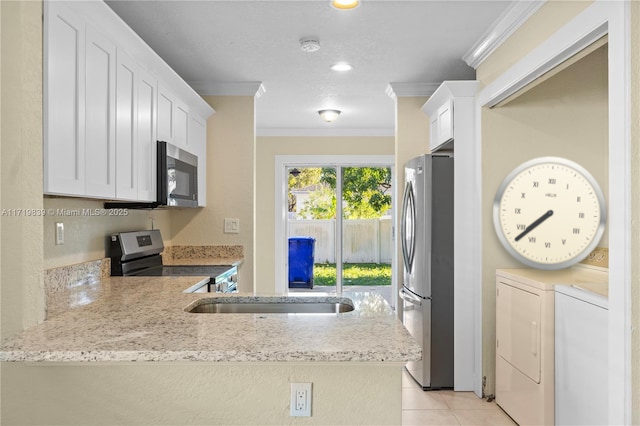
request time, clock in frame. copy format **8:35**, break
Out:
**7:38**
